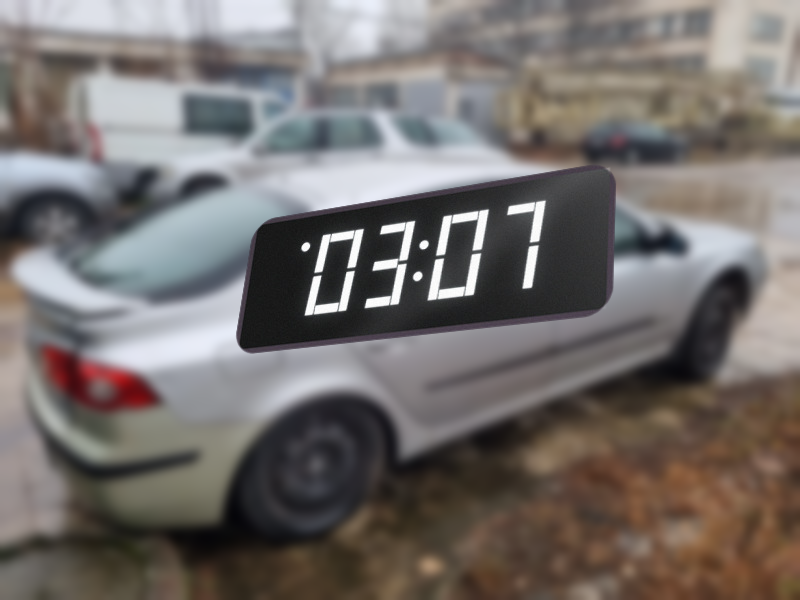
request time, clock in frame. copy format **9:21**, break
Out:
**3:07**
